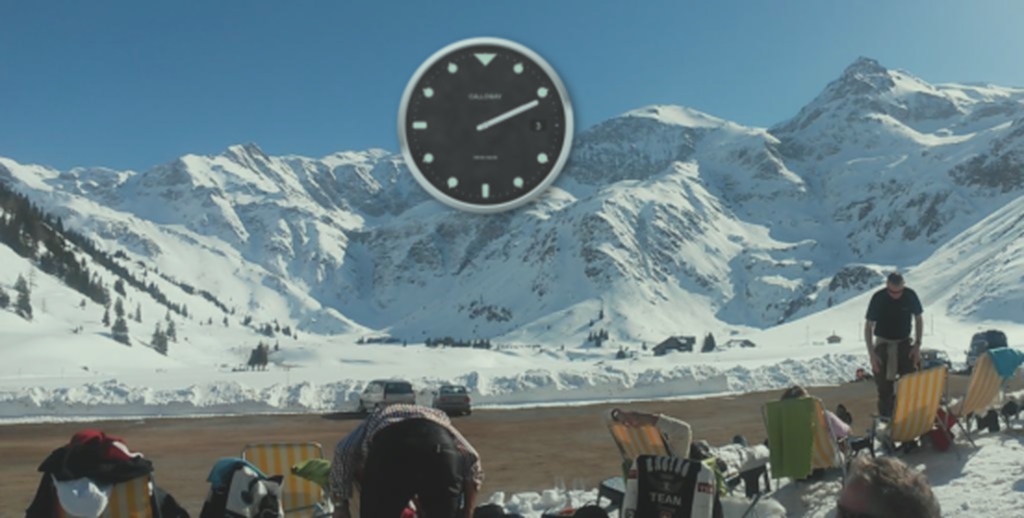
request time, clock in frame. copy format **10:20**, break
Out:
**2:11**
